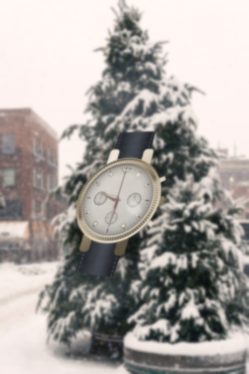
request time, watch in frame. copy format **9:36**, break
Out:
**9:30**
